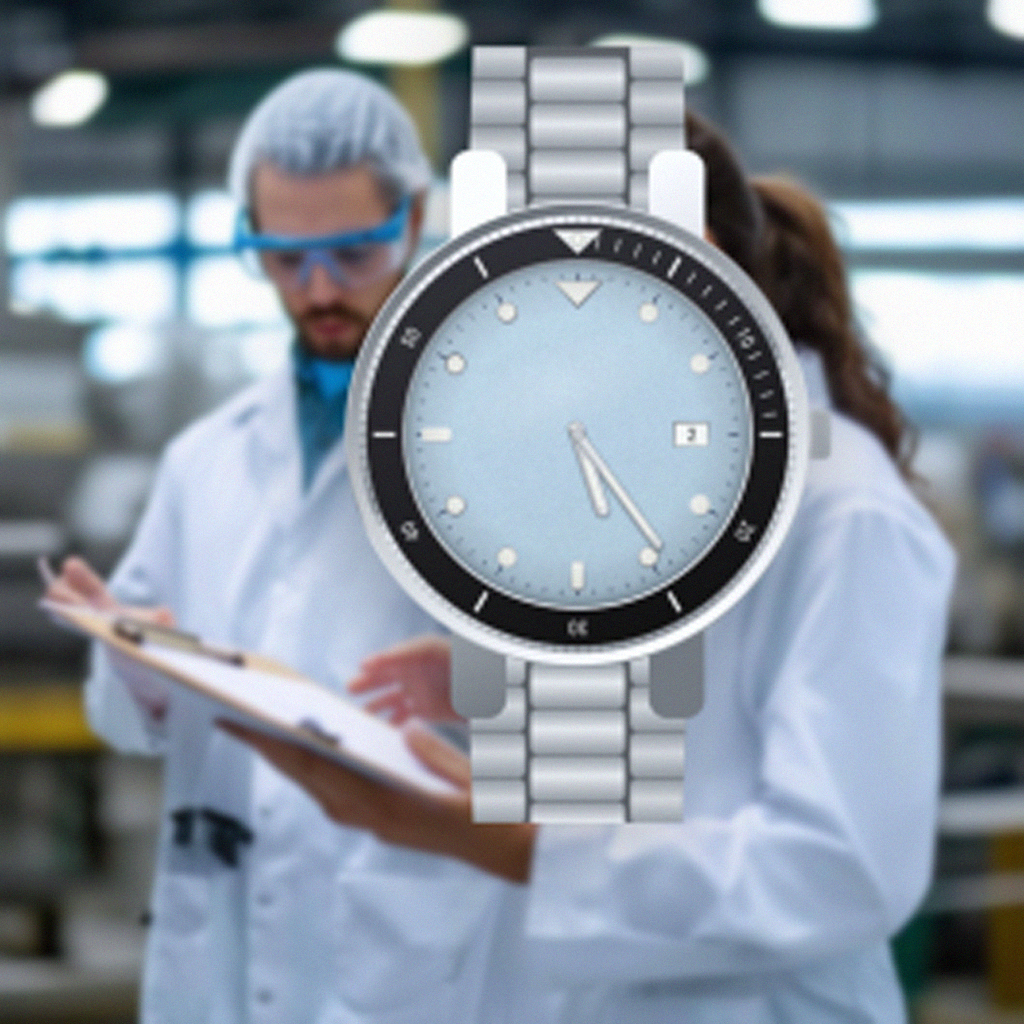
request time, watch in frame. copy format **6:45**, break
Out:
**5:24**
